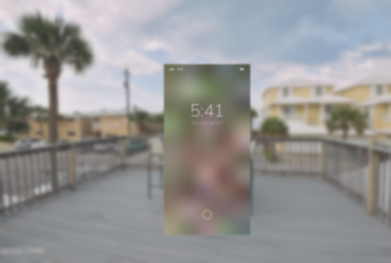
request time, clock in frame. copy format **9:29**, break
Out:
**5:41**
